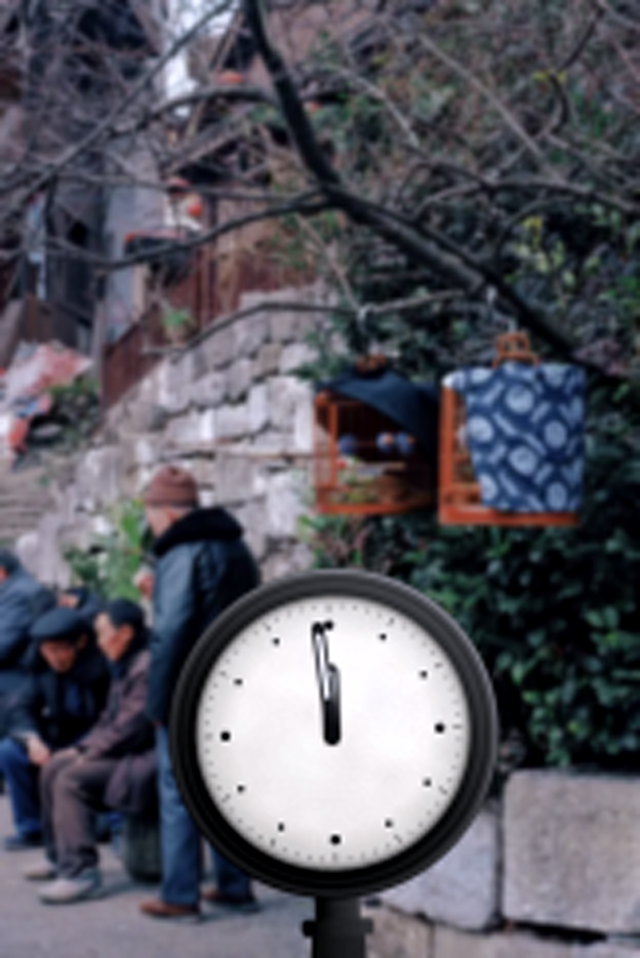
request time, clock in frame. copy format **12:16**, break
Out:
**11:59**
